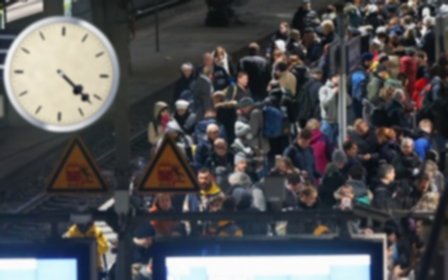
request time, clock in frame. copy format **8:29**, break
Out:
**4:22**
